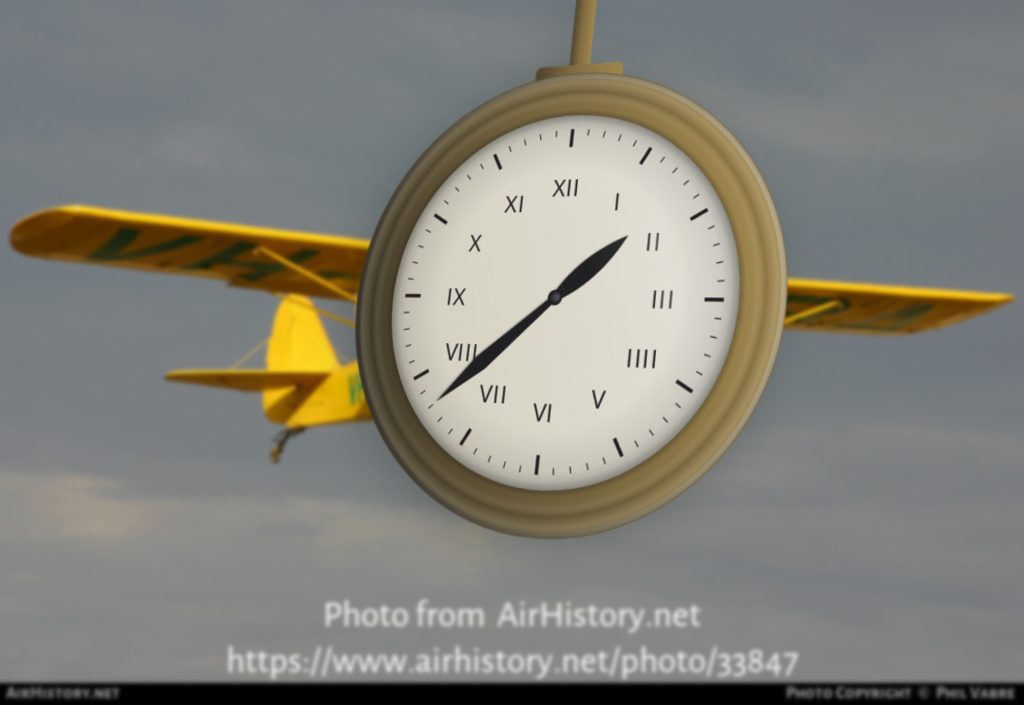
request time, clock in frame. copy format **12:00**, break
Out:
**1:38**
